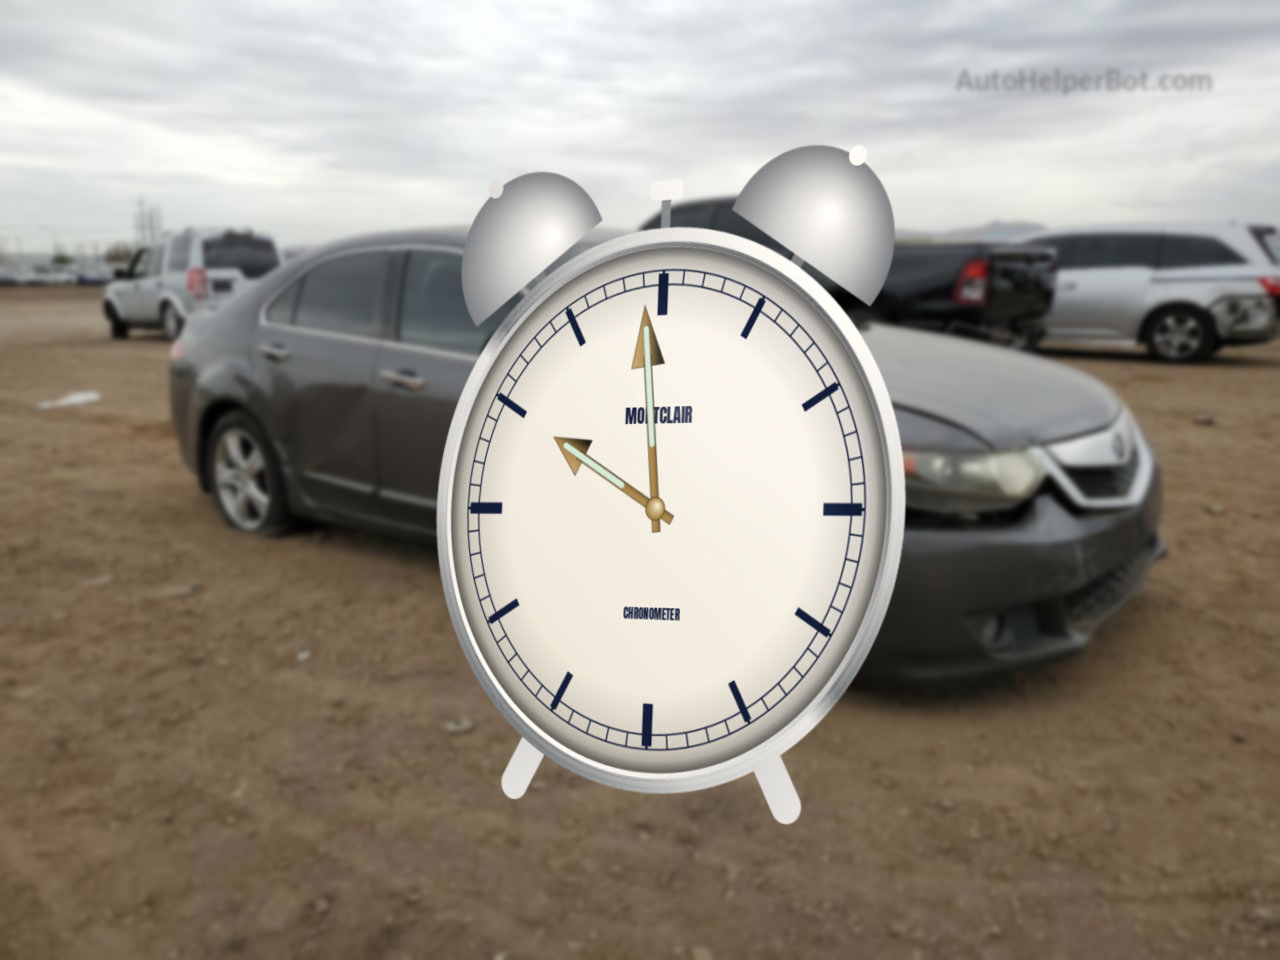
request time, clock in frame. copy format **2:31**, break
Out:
**9:59**
